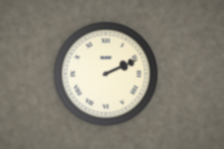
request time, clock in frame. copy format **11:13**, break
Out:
**2:11**
